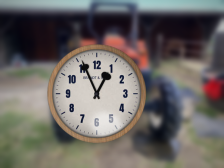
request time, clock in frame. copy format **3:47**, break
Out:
**12:56**
